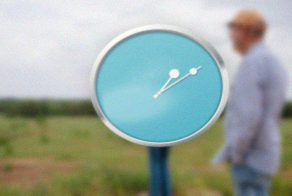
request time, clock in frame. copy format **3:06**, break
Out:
**1:09**
